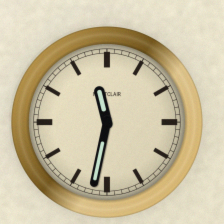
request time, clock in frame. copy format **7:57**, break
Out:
**11:32**
